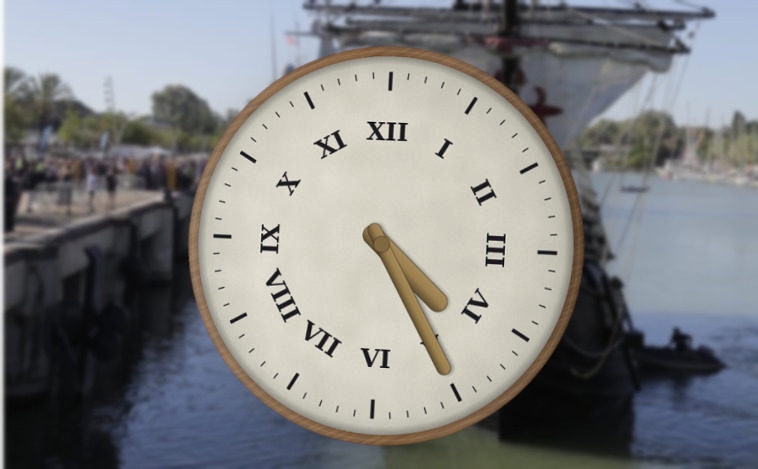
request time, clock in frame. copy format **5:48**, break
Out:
**4:25**
